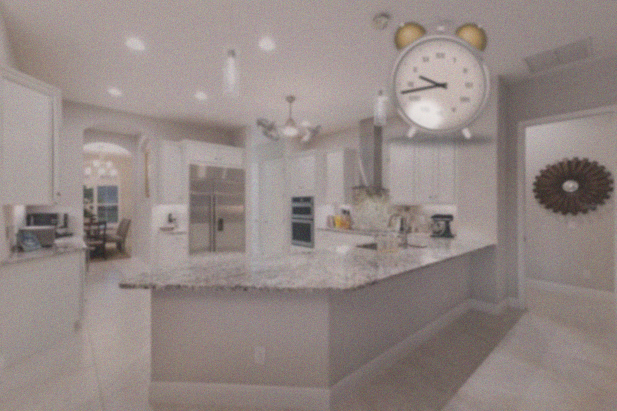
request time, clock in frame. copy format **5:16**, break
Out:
**9:43**
